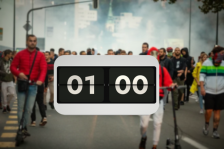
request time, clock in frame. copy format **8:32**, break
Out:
**1:00**
